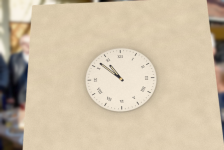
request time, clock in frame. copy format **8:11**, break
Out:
**10:52**
